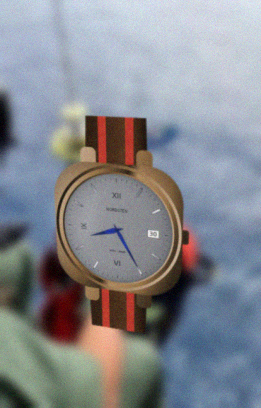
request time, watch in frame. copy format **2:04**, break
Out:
**8:25**
